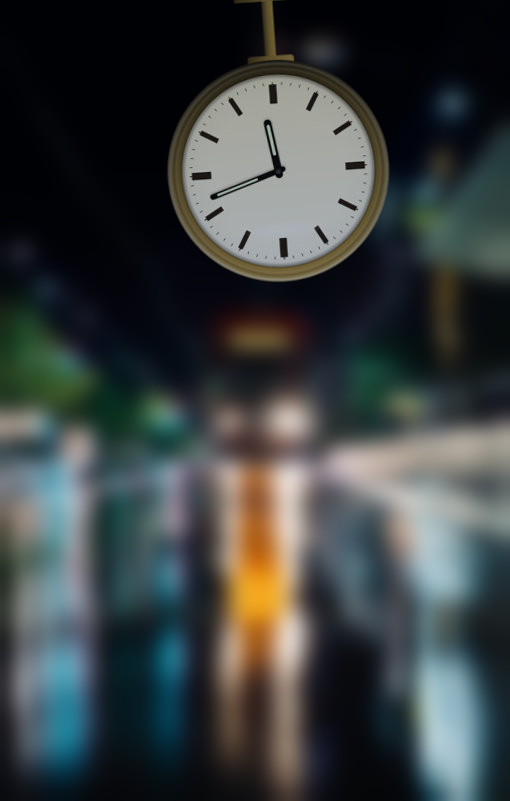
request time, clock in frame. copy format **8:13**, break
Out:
**11:42**
